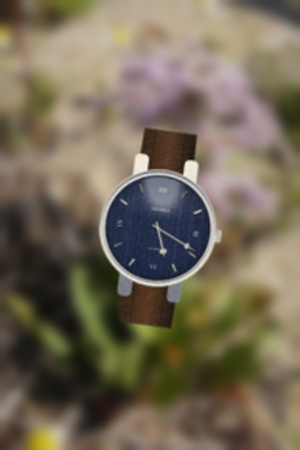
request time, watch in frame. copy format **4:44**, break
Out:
**5:19**
